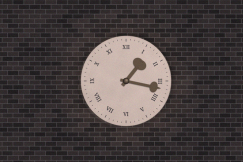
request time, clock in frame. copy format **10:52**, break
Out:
**1:17**
